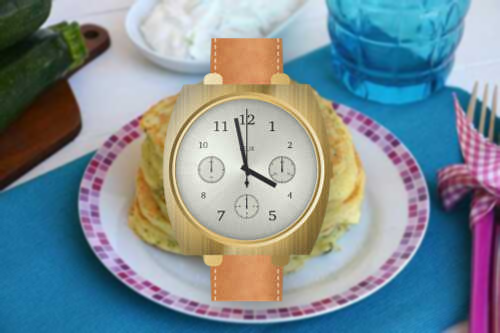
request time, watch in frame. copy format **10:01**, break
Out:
**3:58**
